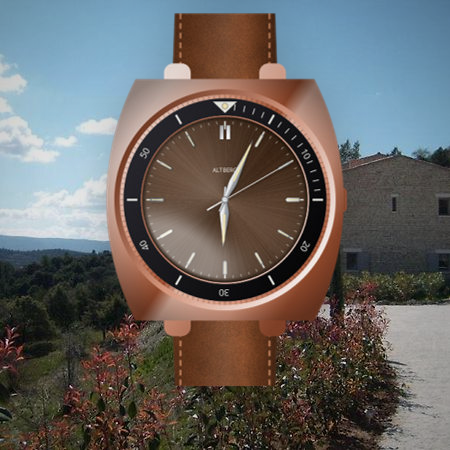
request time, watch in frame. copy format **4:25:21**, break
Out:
**6:04:10**
